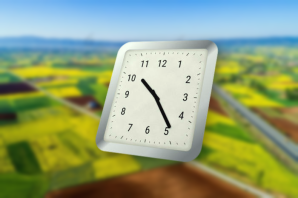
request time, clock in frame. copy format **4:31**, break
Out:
**10:24**
